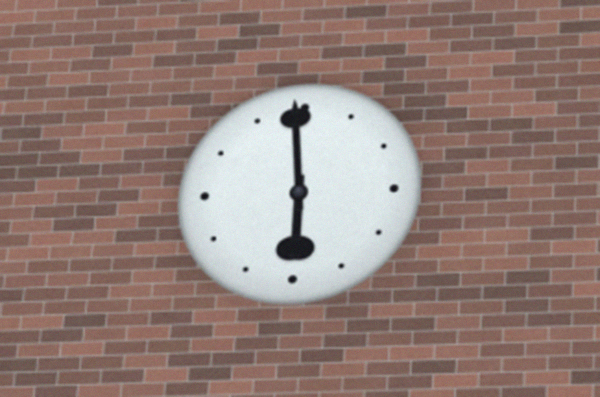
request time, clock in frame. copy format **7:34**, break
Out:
**5:59**
